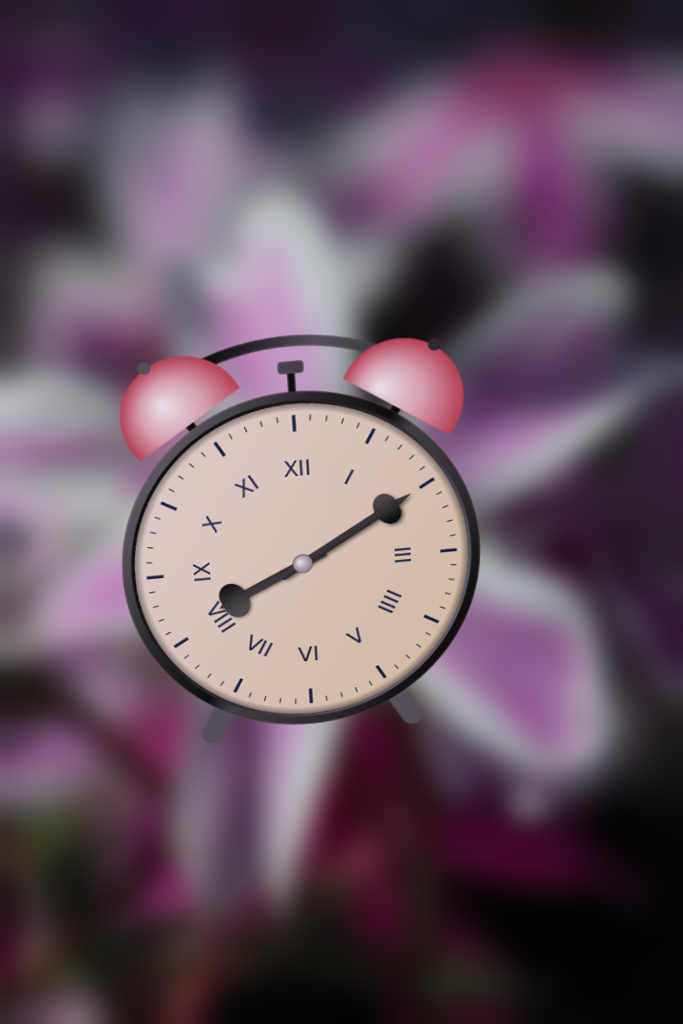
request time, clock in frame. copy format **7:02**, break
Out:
**8:10**
